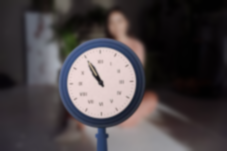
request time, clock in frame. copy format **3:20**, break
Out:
**10:55**
